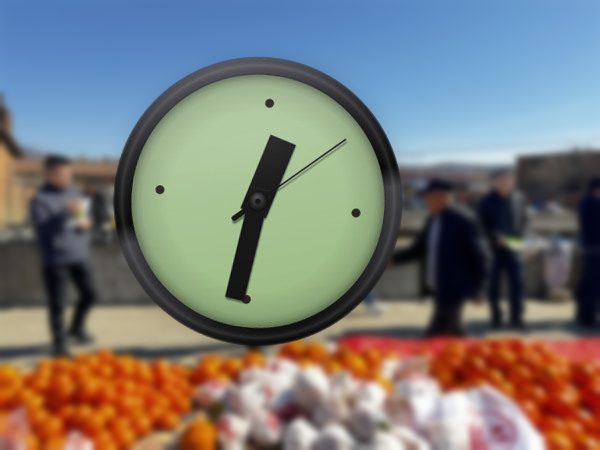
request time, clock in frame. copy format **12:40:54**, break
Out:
**12:31:08**
